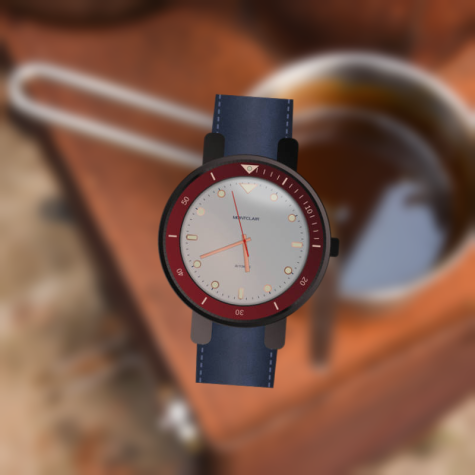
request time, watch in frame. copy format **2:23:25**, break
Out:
**5:40:57**
